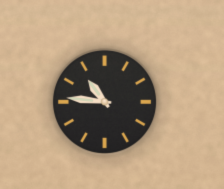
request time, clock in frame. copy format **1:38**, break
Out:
**10:46**
